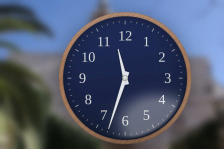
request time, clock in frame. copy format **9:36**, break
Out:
**11:33**
